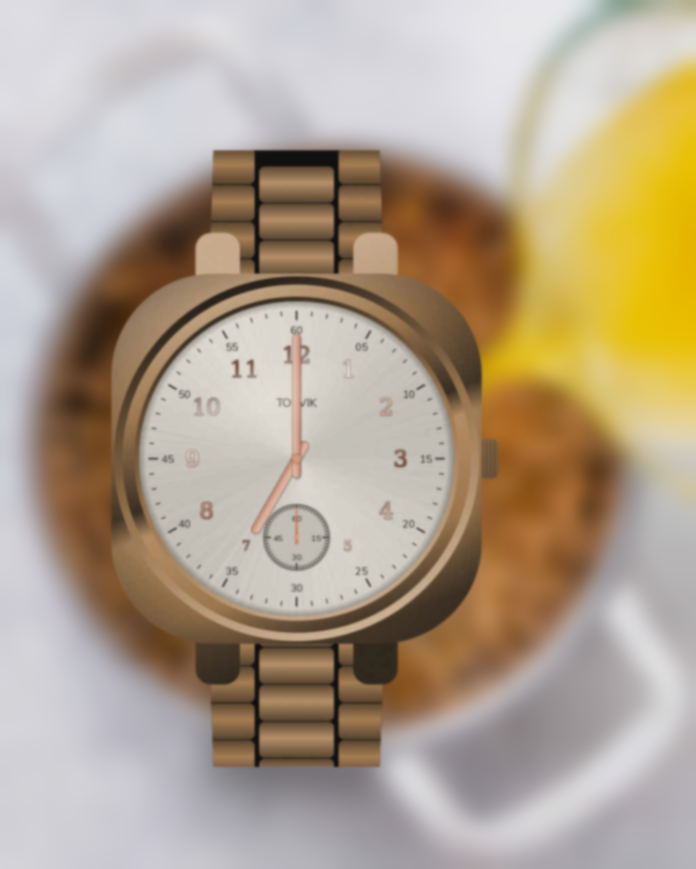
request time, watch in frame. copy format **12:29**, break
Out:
**7:00**
